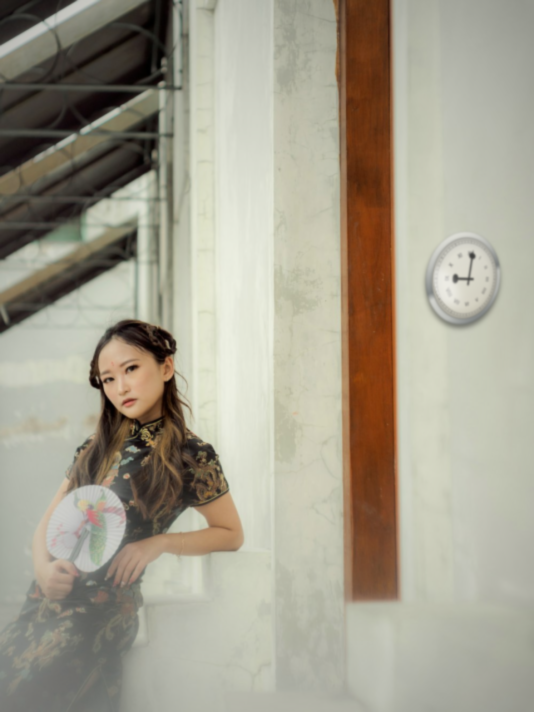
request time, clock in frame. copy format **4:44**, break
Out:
**9:01**
